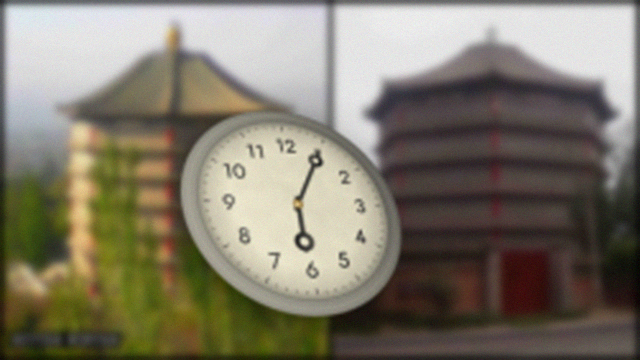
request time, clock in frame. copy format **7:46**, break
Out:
**6:05**
